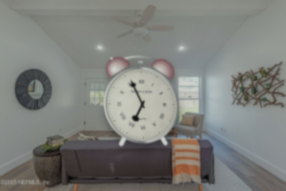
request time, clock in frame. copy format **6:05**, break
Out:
**6:56**
